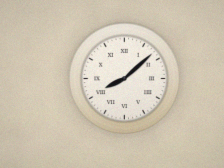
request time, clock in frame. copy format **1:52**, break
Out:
**8:08**
